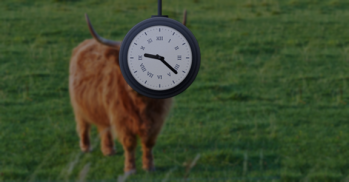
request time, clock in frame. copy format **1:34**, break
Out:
**9:22**
